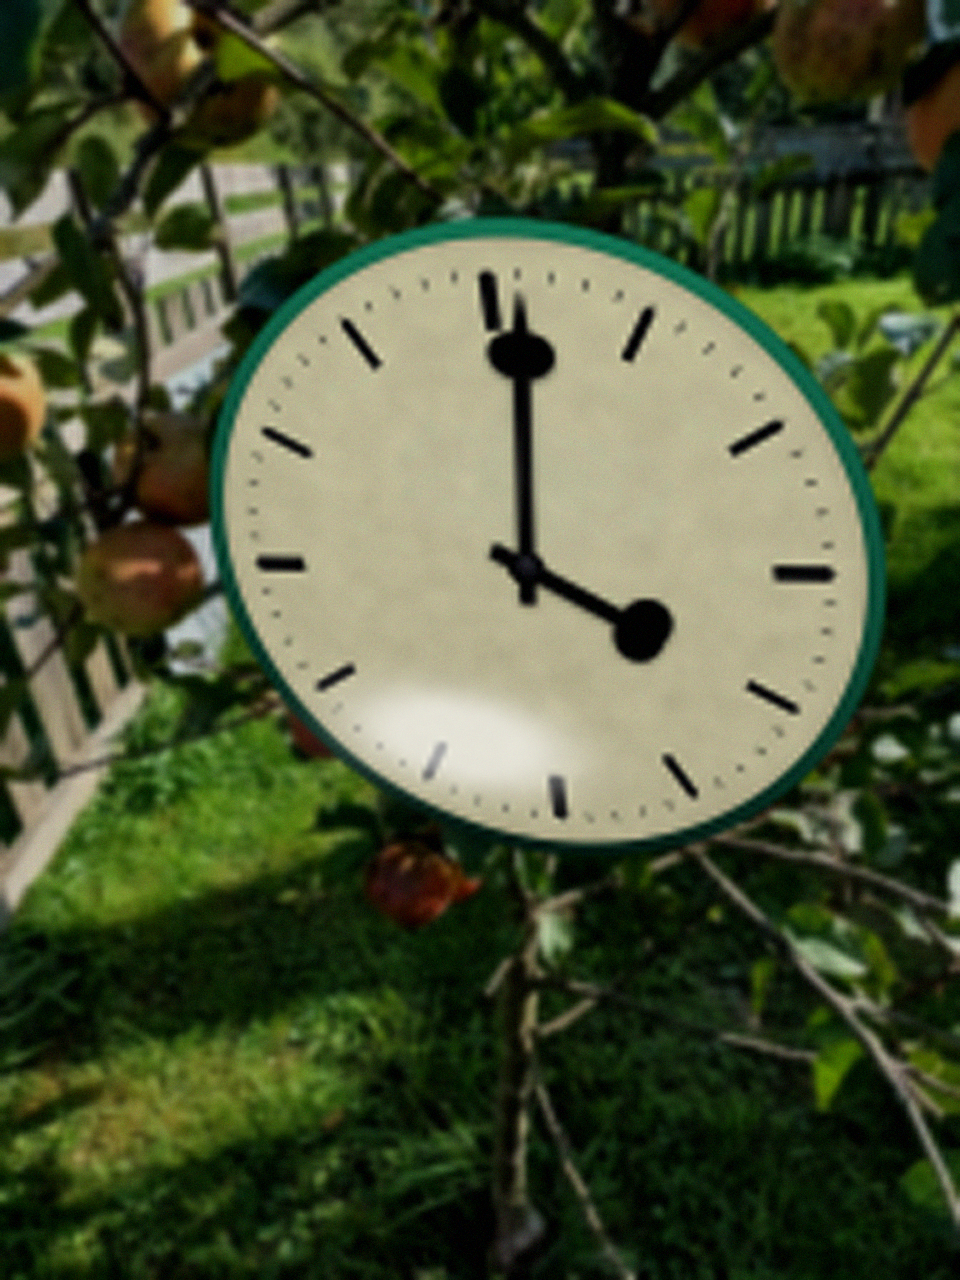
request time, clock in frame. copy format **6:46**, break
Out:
**4:01**
